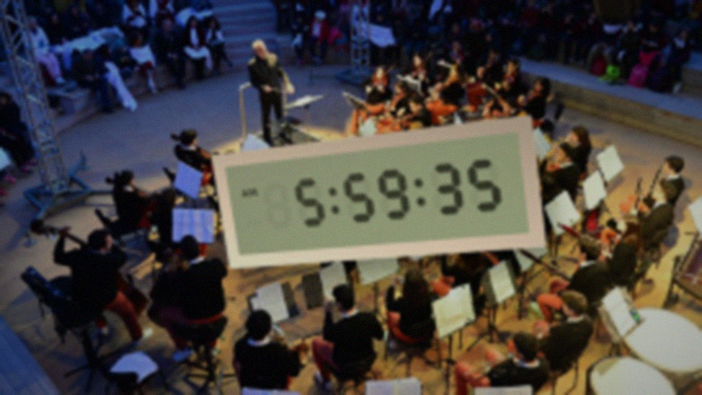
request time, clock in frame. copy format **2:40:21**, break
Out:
**5:59:35**
